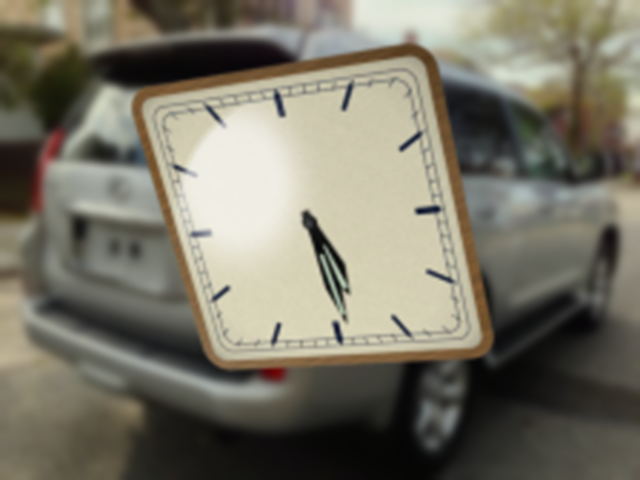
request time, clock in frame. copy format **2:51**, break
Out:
**5:29**
